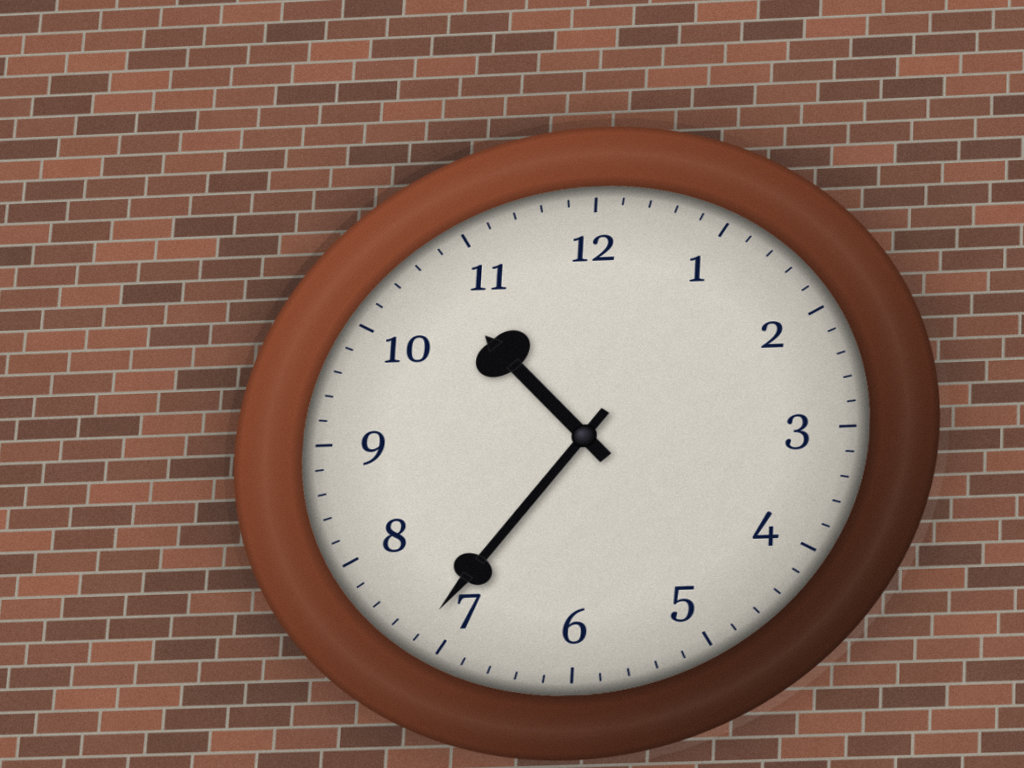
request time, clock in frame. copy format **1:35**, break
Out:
**10:36**
